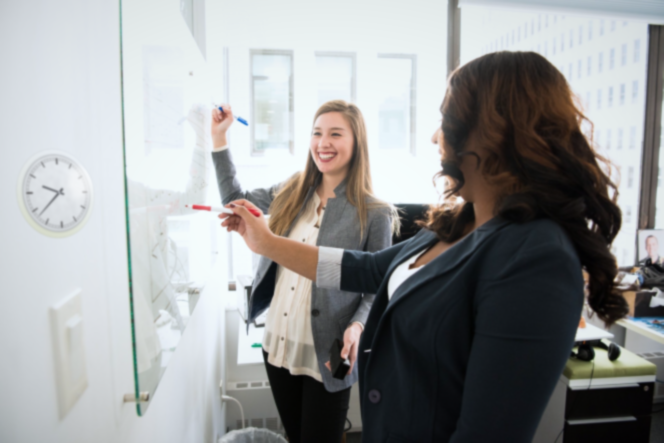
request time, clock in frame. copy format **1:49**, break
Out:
**9:38**
